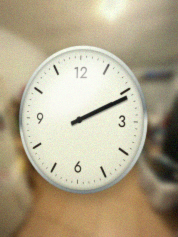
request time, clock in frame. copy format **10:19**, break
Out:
**2:11**
